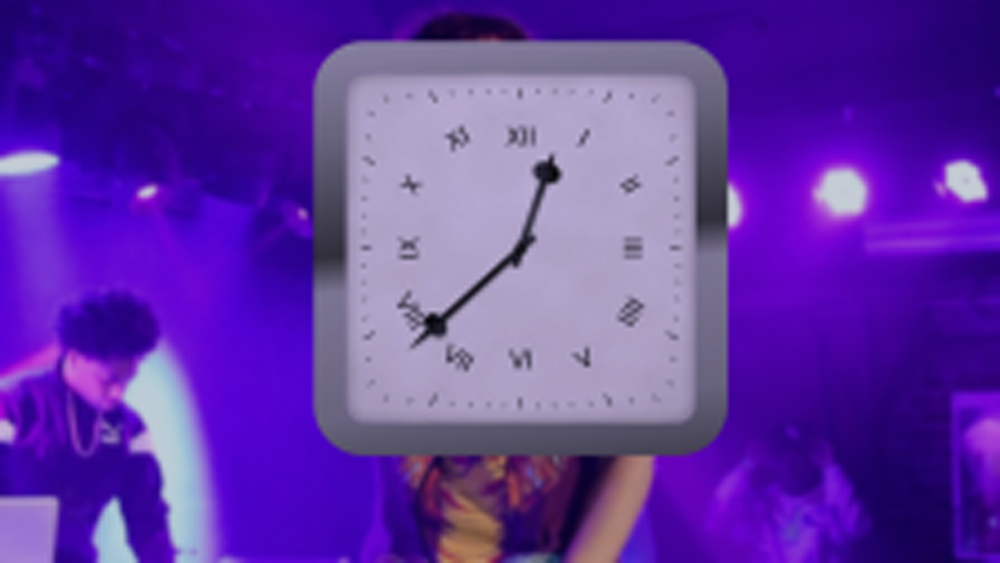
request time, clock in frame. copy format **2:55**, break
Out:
**12:38**
